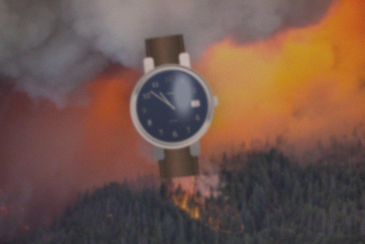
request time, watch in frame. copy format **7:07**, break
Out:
**10:52**
